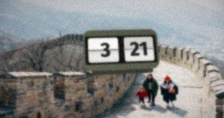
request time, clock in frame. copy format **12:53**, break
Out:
**3:21**
